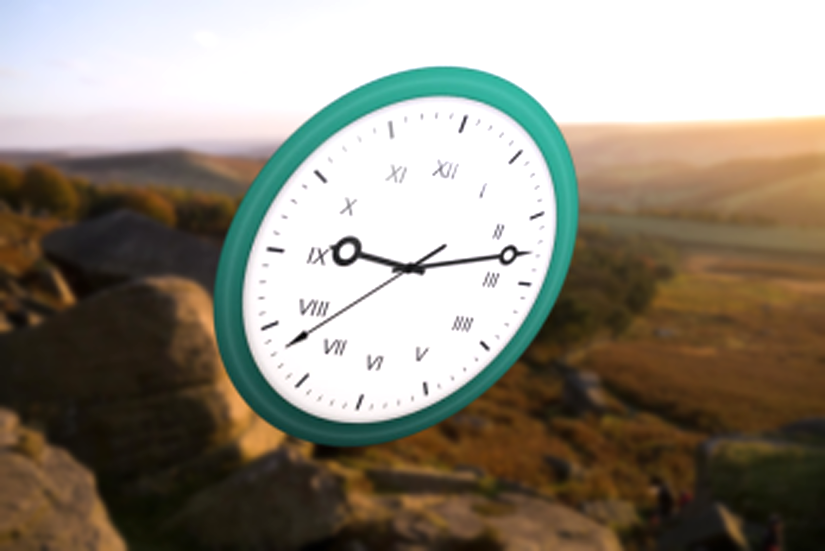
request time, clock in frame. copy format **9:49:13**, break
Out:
**9:12:38**
